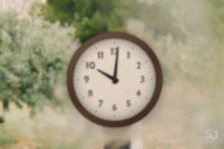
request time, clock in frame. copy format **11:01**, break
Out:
**10:01**
